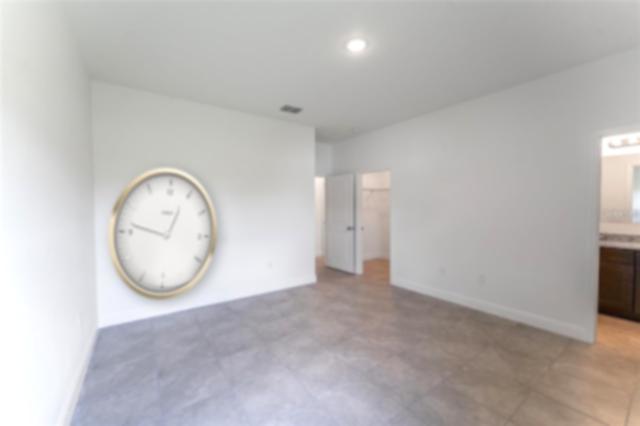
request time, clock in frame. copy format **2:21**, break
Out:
**12:47**
